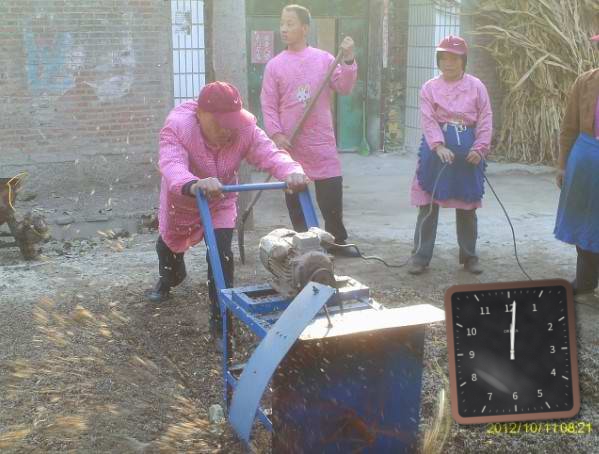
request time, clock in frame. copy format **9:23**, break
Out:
**12:01**
